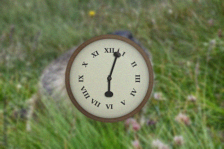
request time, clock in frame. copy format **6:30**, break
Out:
**6:03**
